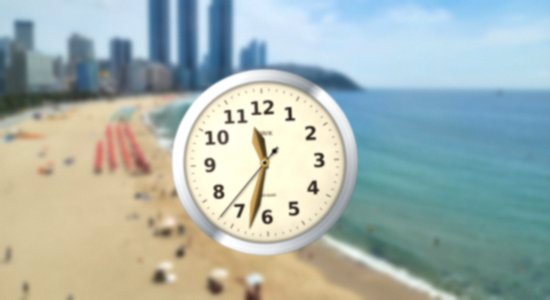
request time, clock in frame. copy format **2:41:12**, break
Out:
**11:32:37**
